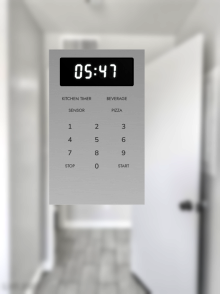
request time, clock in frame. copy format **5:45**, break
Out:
**5:47**
